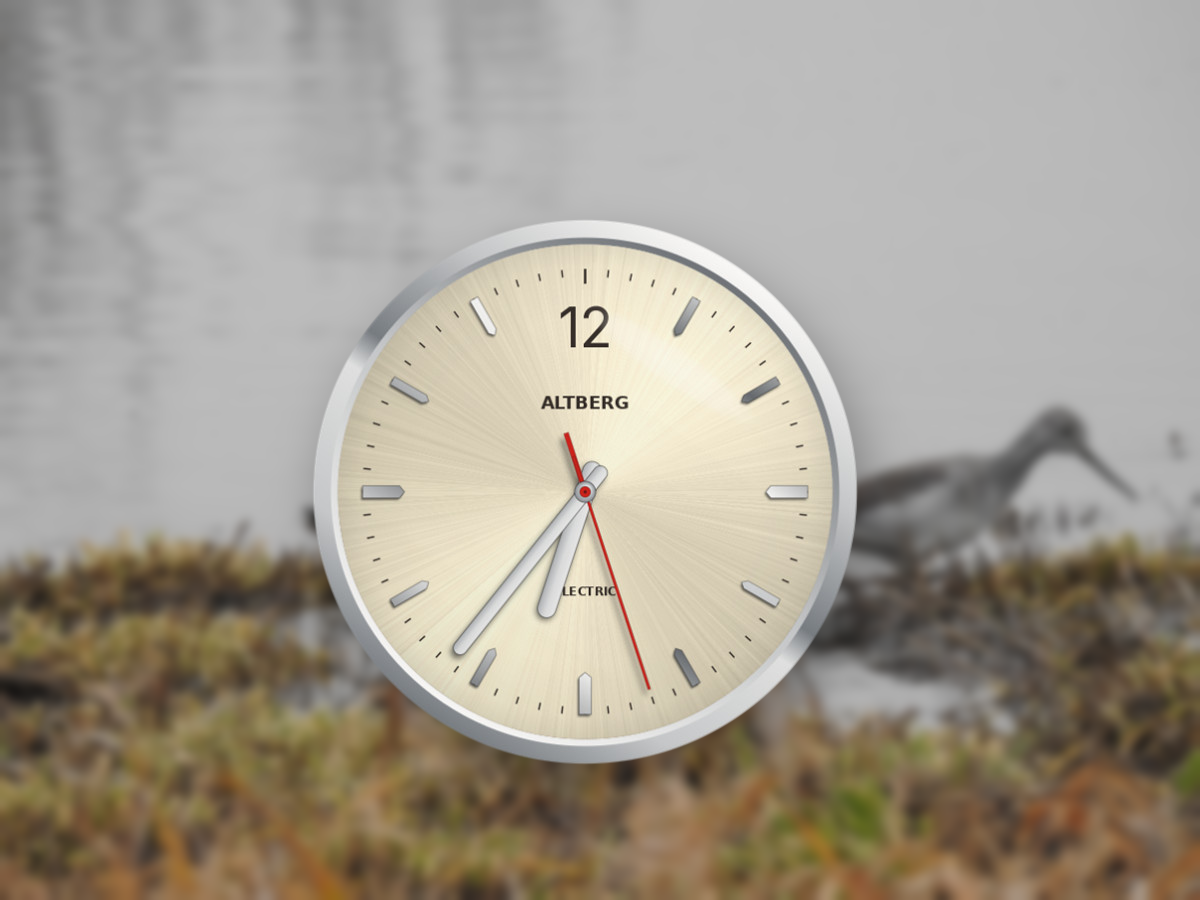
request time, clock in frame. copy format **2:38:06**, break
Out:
**6:36:27**
